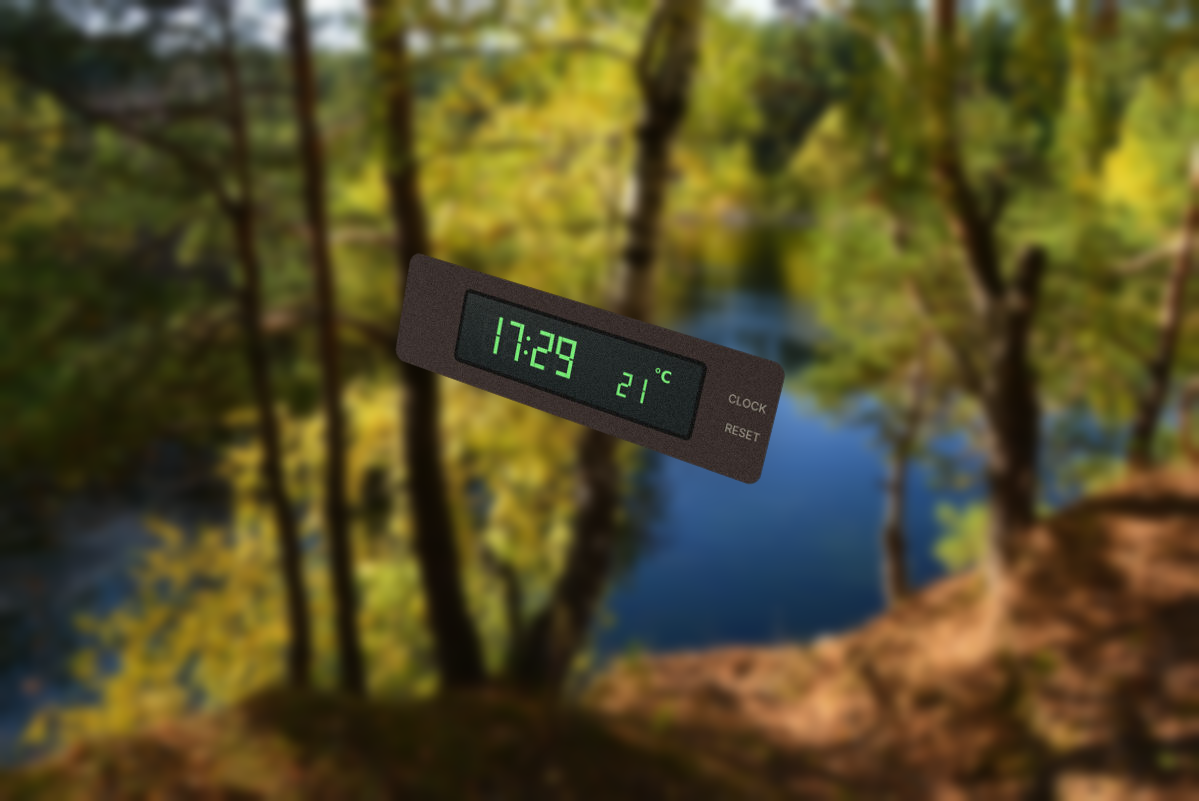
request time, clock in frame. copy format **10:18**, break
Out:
**17:29**
